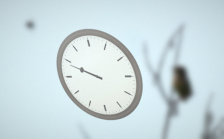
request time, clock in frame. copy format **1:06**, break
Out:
**9:49**
